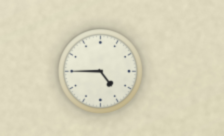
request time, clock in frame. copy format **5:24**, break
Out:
**4:45**
